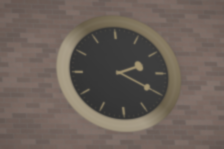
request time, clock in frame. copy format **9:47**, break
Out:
**2:20**
